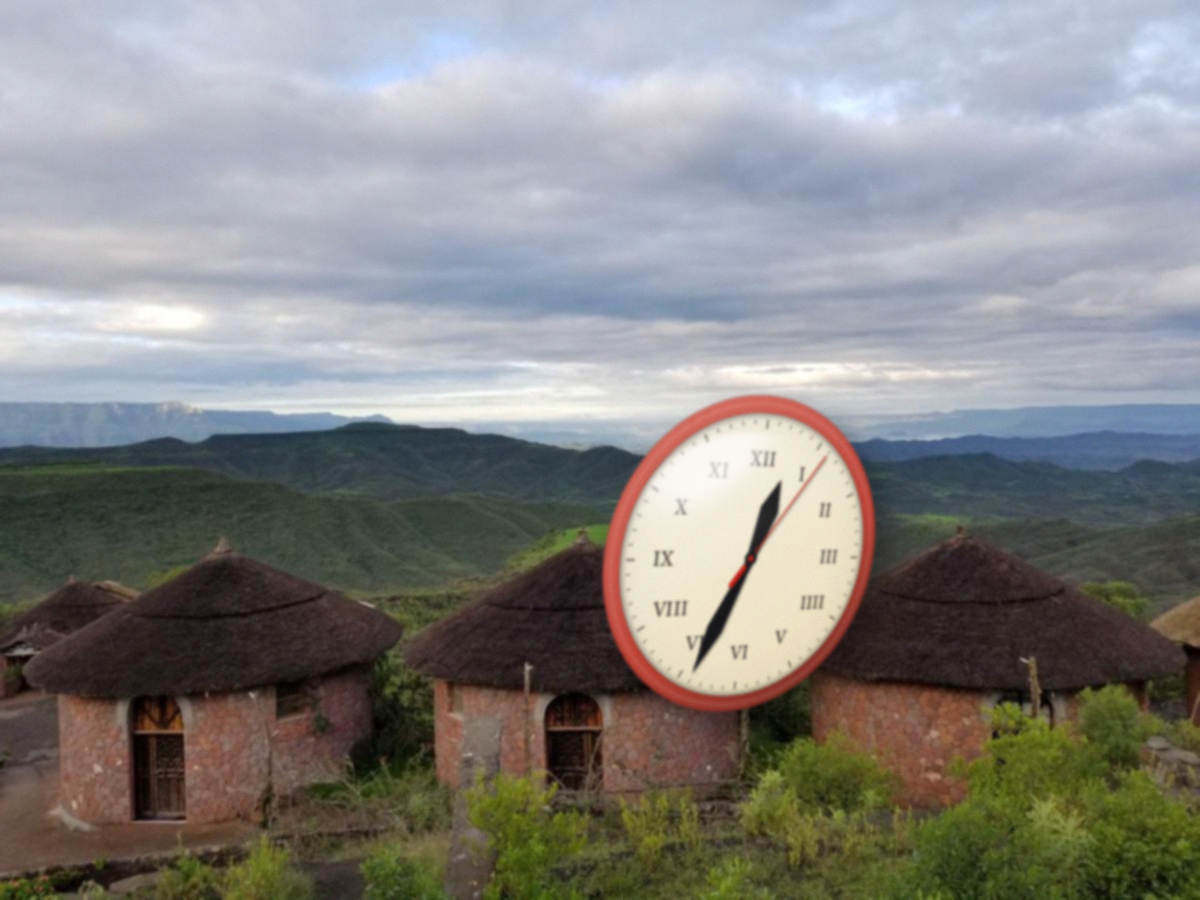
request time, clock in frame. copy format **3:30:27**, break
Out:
**12:34:06**
